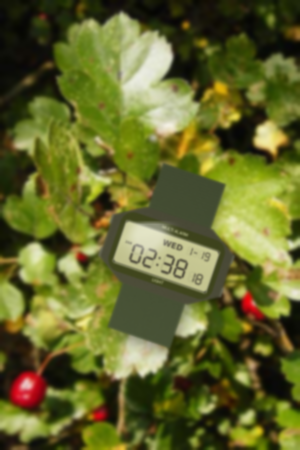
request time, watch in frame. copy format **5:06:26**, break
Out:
**2:38:18**
